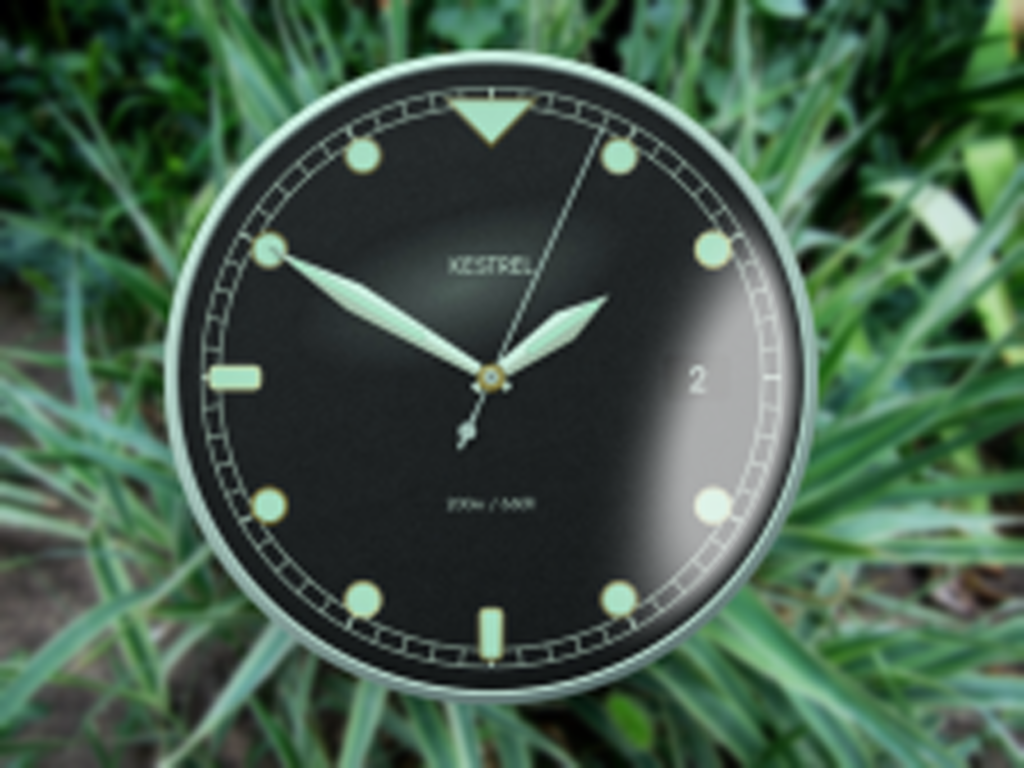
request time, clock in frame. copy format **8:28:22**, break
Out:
**1:50:04**
